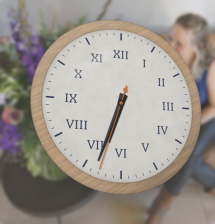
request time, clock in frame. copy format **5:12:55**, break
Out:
**6:33:33**
